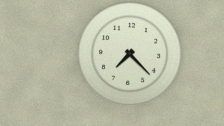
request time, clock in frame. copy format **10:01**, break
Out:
**7:22**
